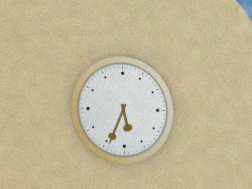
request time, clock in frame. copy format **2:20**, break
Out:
**5:34**
